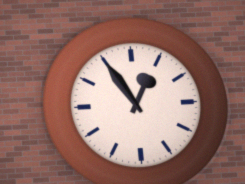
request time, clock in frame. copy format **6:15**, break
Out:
**12:55**
